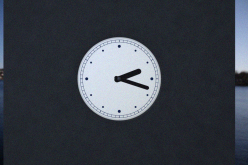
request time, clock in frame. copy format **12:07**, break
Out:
**2:18**
